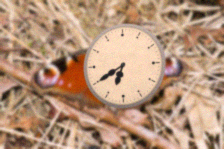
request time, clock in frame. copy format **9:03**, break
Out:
**6:40**
